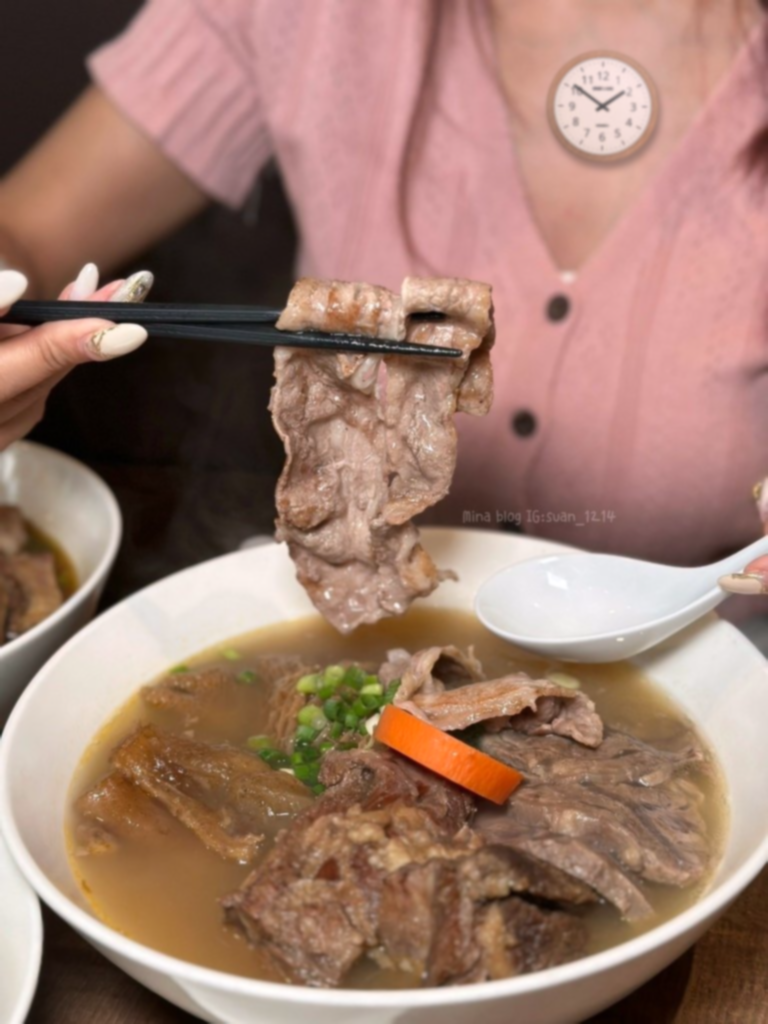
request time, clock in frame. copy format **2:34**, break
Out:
**1:51**
